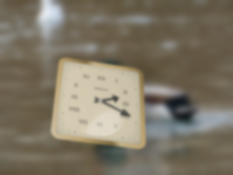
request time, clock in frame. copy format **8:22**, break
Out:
**2:19**
